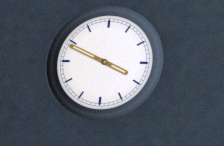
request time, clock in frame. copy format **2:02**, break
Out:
**3:49**
